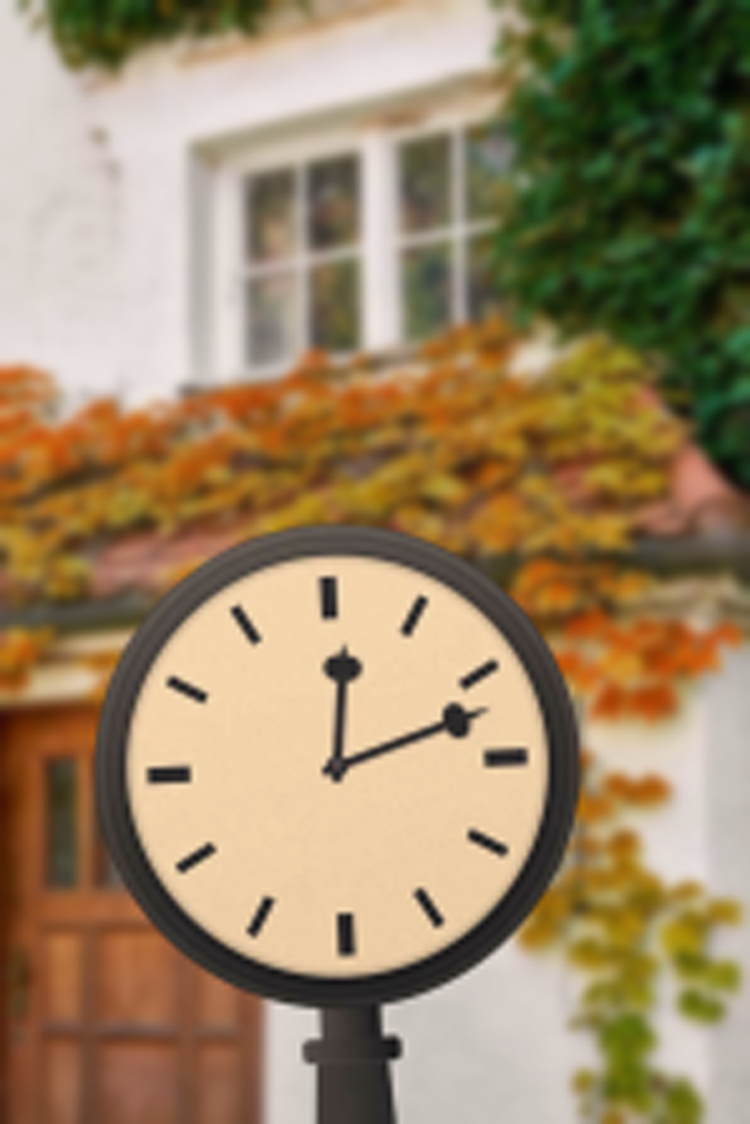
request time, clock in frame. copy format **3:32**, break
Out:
**12:12**
